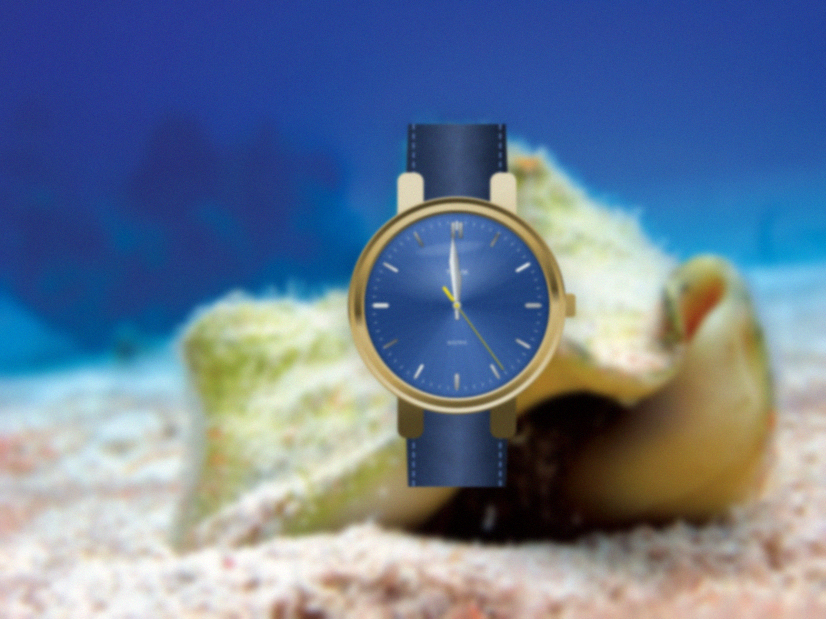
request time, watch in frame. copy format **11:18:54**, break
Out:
**11:59:24**
